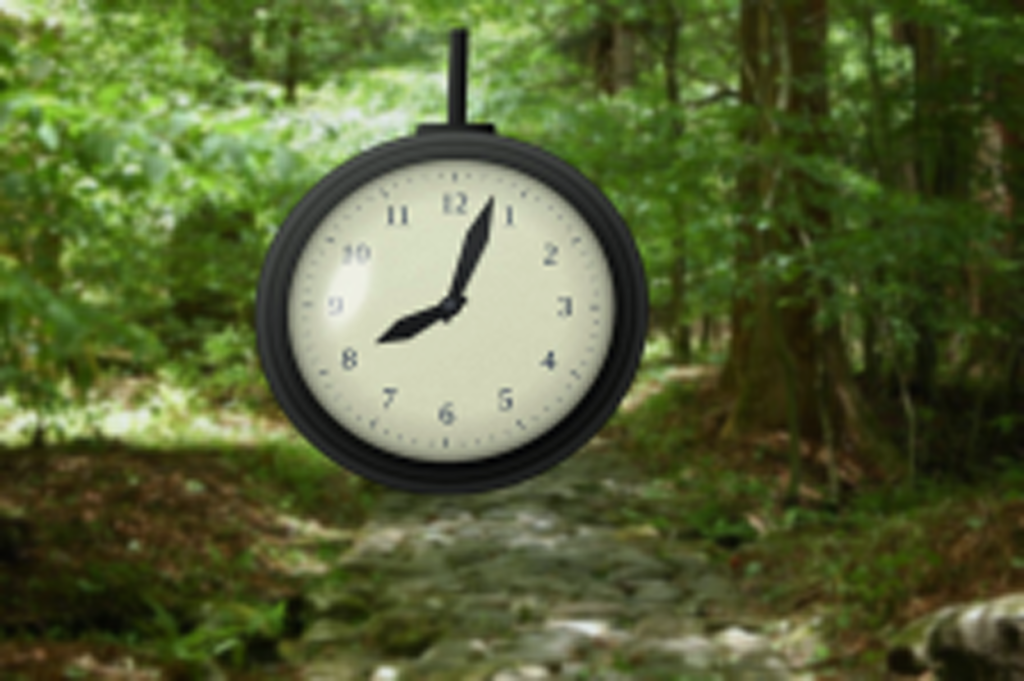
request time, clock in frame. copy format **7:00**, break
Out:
**8:03**
